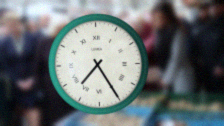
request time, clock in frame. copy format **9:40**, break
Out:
**7:25**
